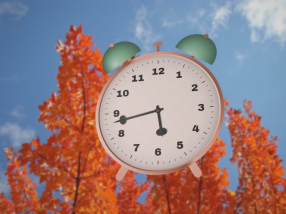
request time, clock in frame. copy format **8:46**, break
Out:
**5:43**
